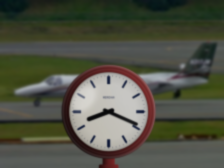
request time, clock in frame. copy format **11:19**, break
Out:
**8:19**
